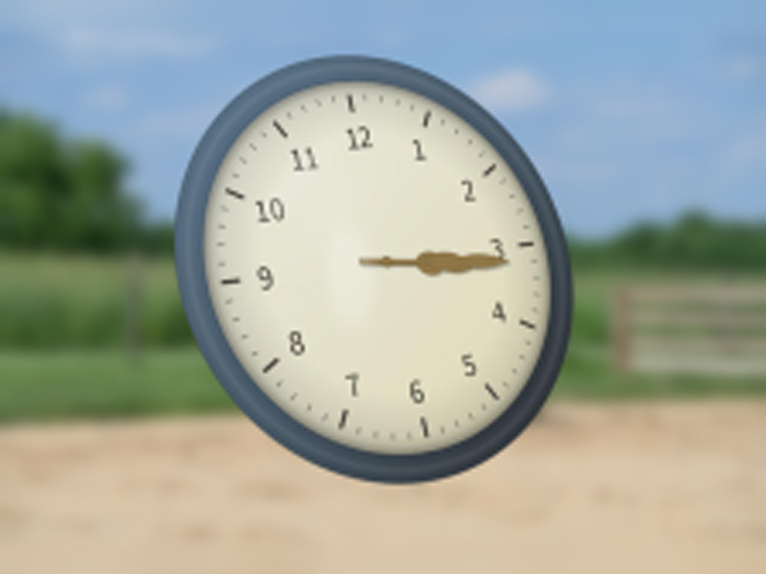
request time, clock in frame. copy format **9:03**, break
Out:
**3:16**
